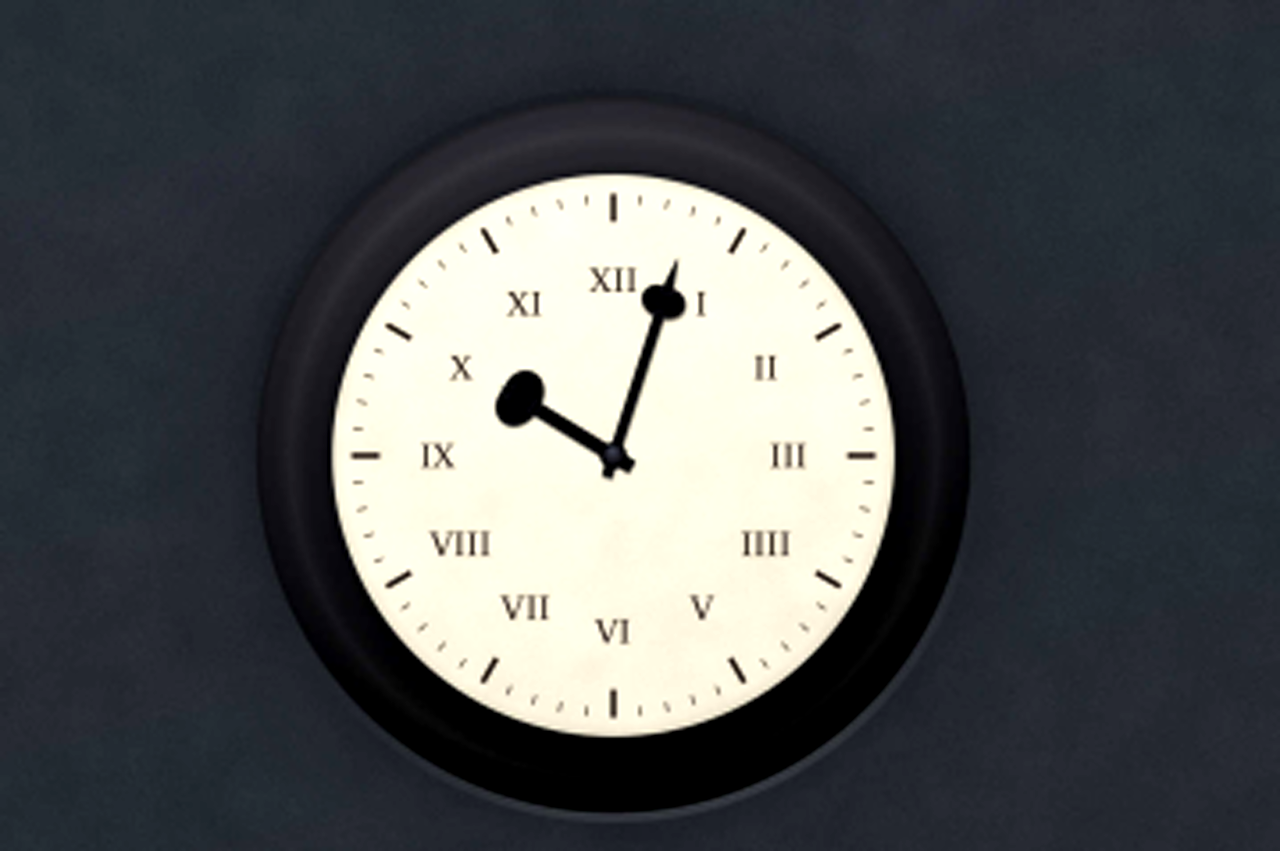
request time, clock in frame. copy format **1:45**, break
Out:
**10:03**
